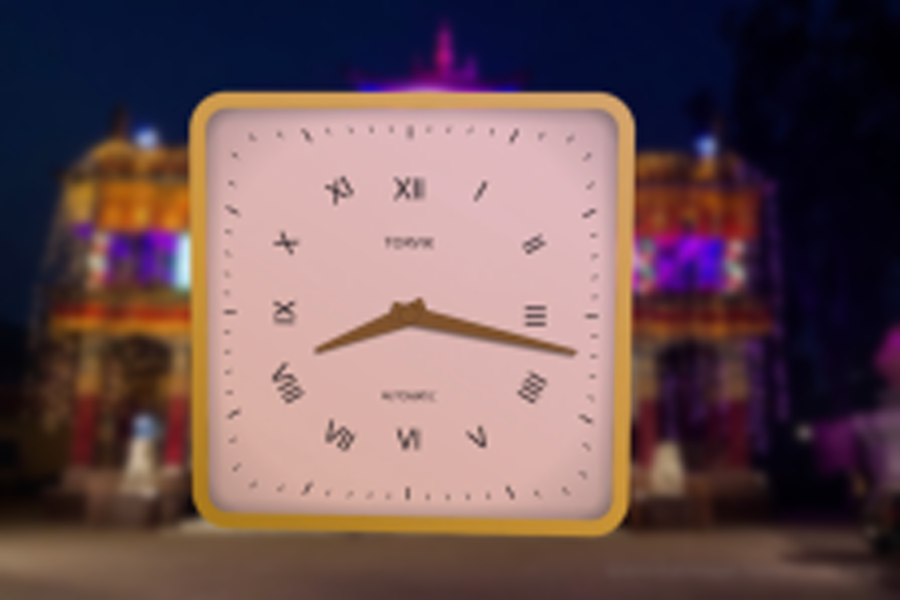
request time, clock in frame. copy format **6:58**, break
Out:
**8:17**
